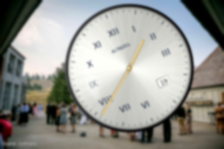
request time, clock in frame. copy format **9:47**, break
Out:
**1:39**
